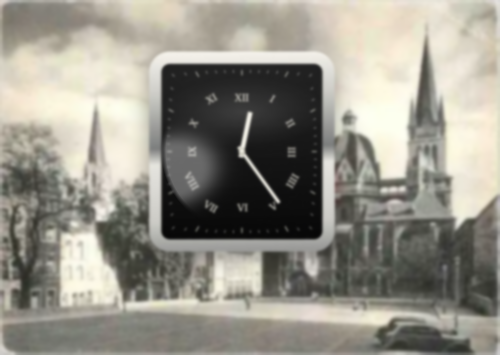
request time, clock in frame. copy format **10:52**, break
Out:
**12:24**
